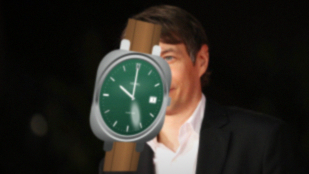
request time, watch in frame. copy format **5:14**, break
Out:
**10:00**
